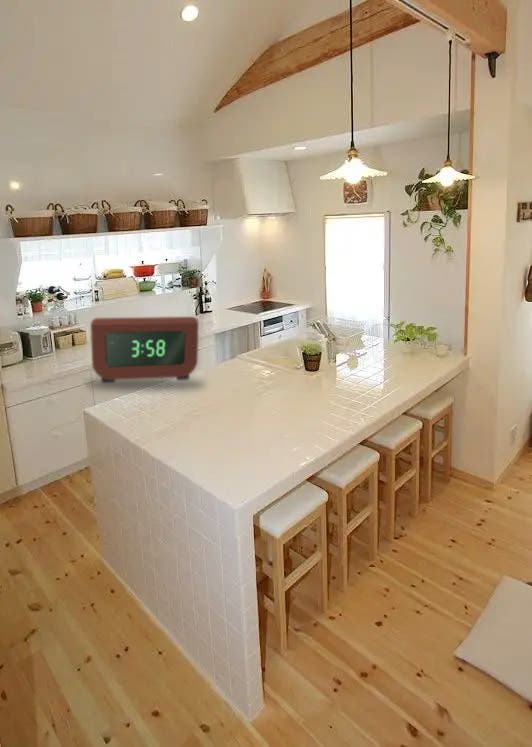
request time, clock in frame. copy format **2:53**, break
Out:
**3:58**
